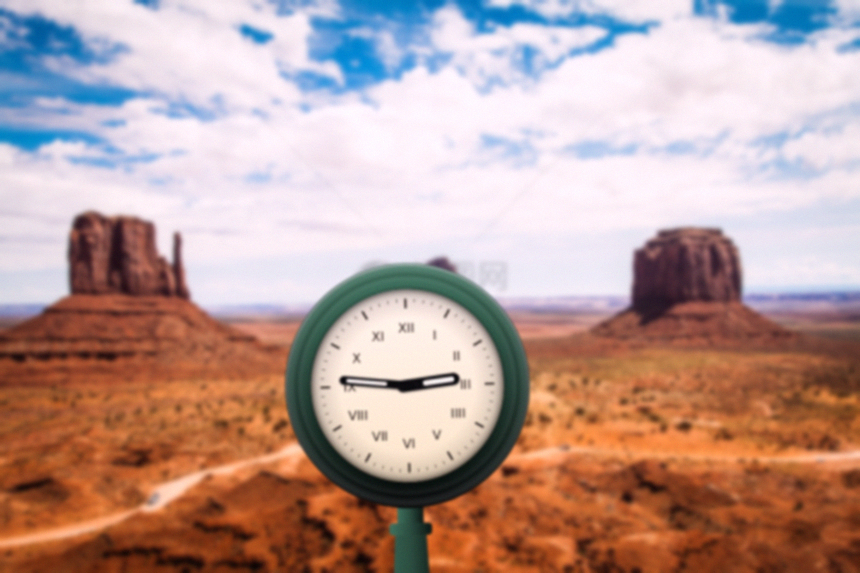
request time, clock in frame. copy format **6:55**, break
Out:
**2:46**
